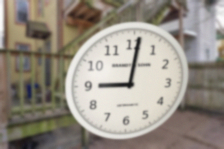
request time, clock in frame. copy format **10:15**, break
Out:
**9:01**
